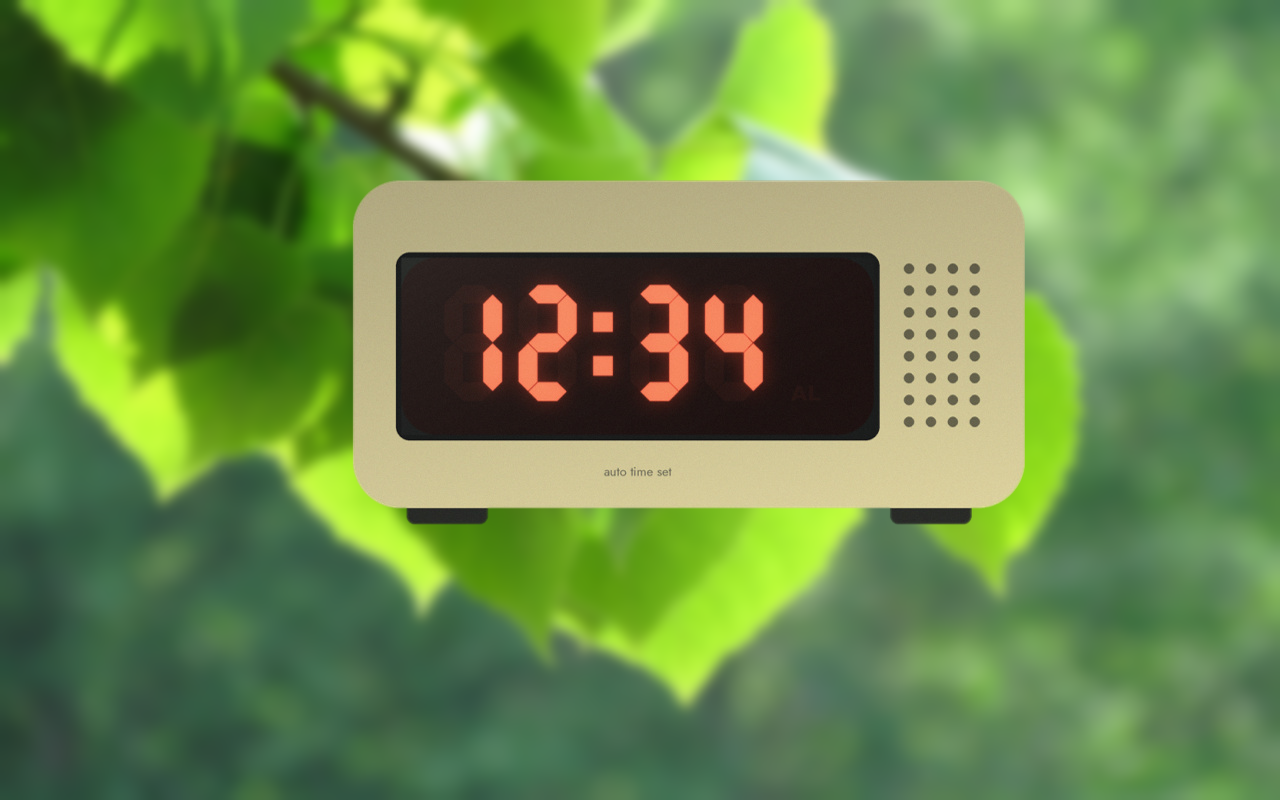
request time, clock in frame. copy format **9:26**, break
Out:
**12:34**
